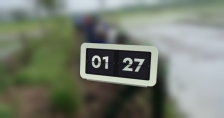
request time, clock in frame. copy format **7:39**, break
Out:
**1:27**
